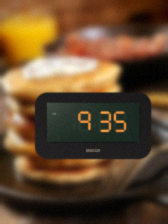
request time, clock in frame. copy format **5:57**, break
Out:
**9:35**
